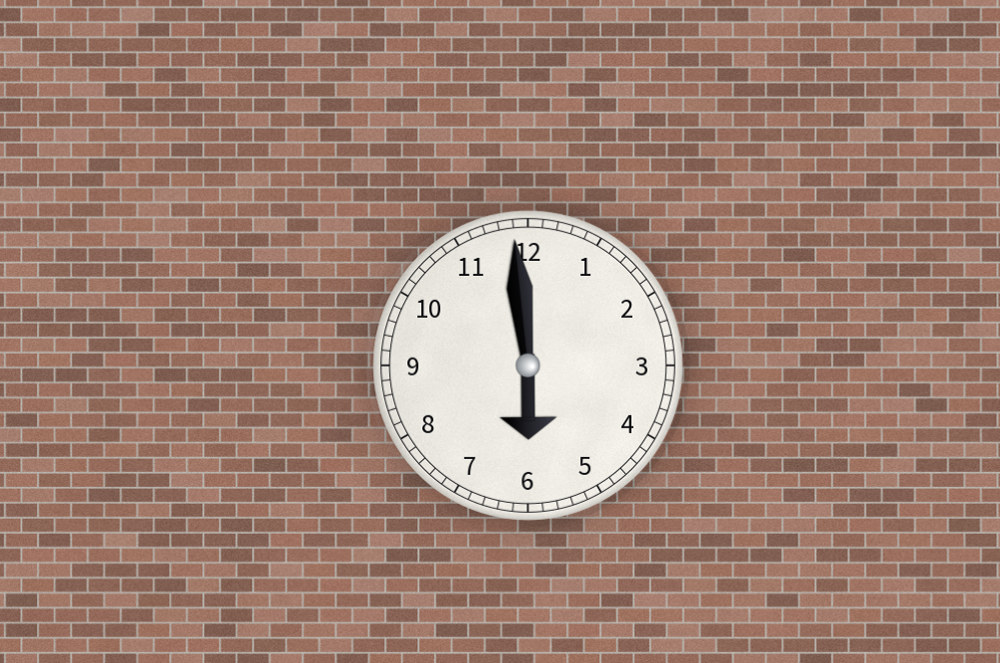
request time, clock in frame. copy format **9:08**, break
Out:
**5:59**
